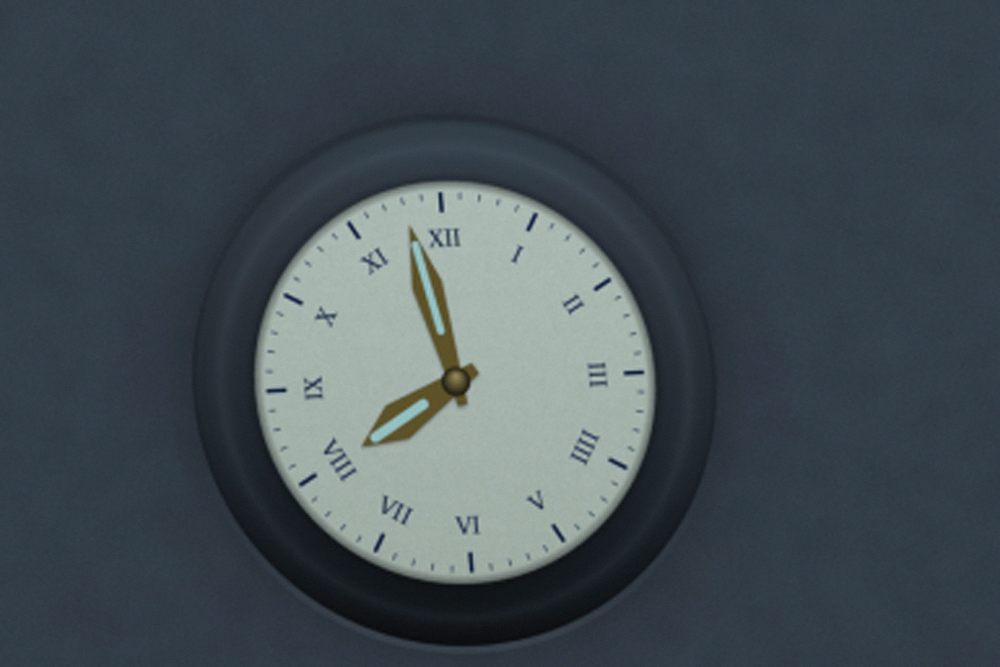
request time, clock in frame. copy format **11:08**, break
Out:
**7:58**
